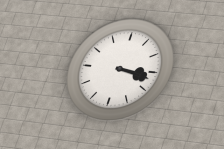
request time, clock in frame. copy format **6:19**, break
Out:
**3:17**
